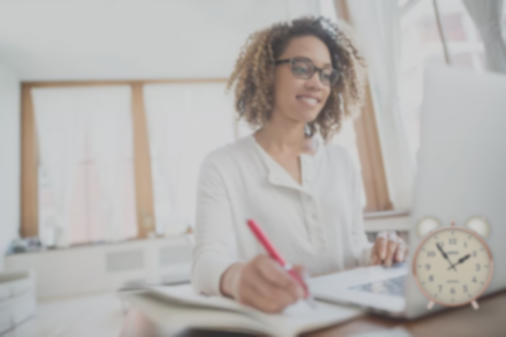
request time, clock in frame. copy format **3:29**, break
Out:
**1:54**
